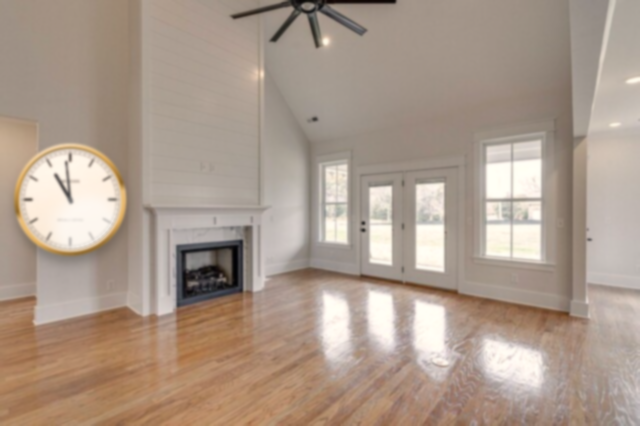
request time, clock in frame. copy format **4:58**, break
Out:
**10:59**
